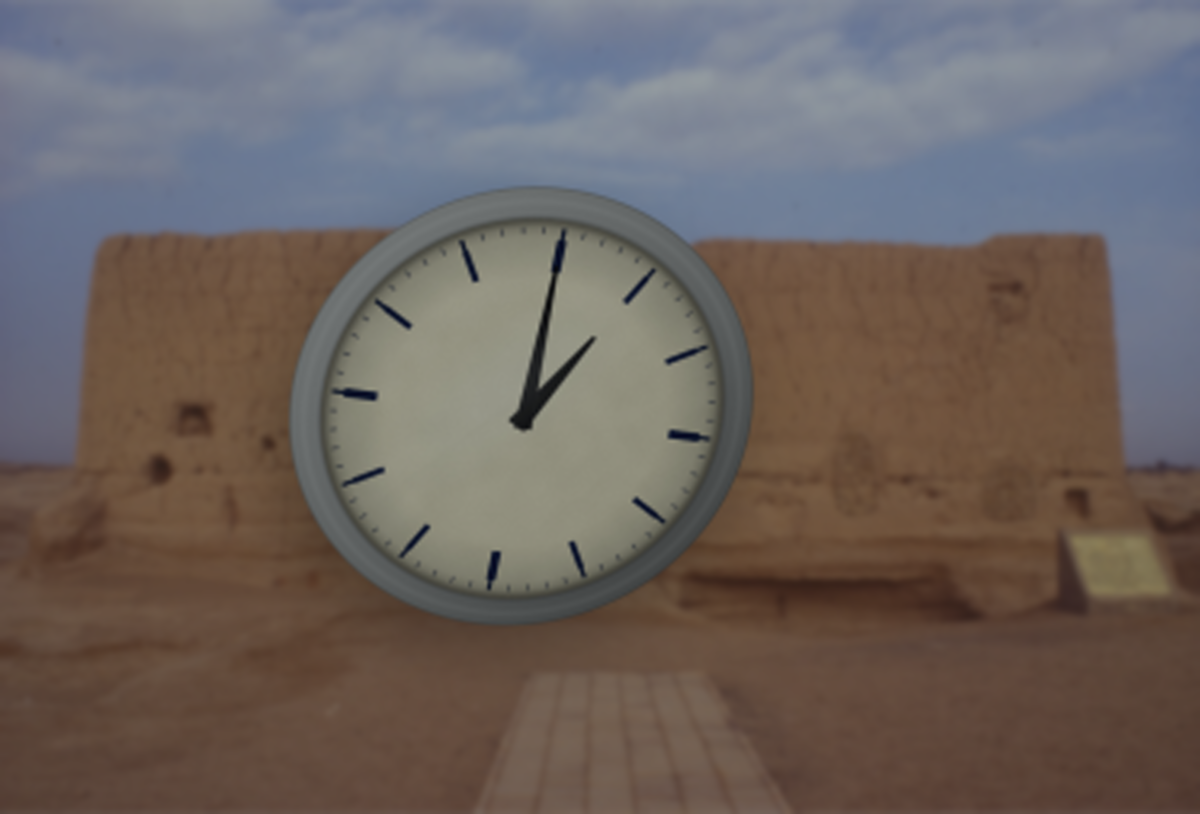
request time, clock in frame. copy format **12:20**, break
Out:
**1:00**
